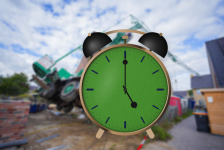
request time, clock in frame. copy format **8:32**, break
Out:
**5:00**
